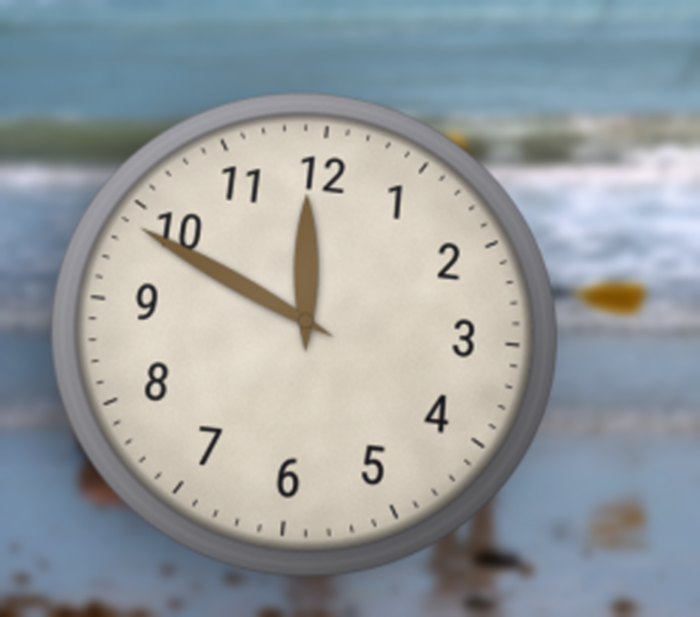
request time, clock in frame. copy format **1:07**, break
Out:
**11:49**
